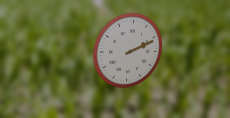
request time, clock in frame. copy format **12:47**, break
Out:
**2:11**
